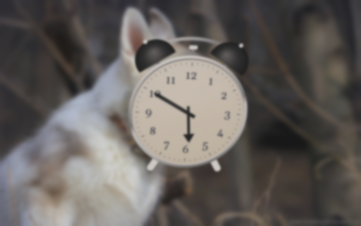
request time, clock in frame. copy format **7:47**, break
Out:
**5:50**
